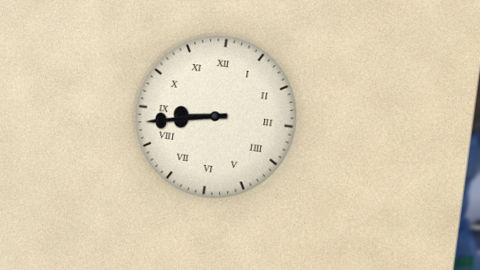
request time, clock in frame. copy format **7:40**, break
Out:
**8:43**
